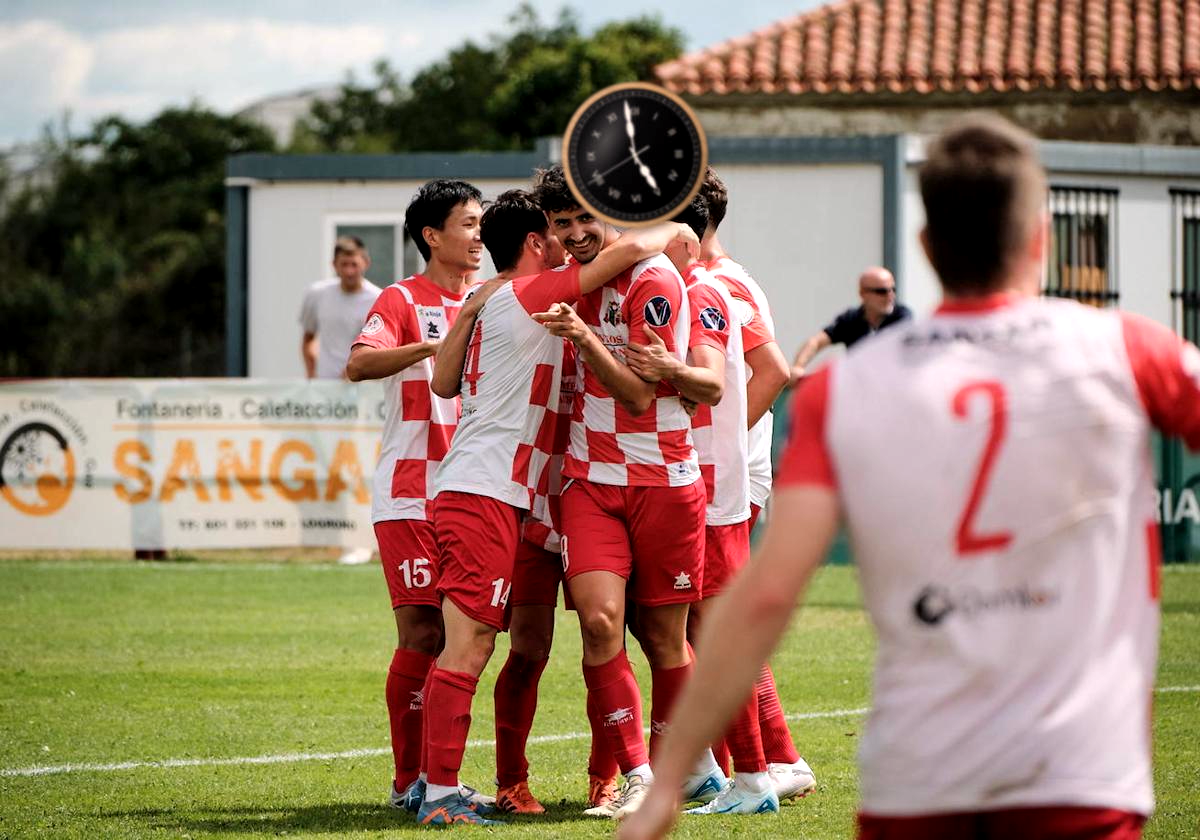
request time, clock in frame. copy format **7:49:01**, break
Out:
**4:58:40**
